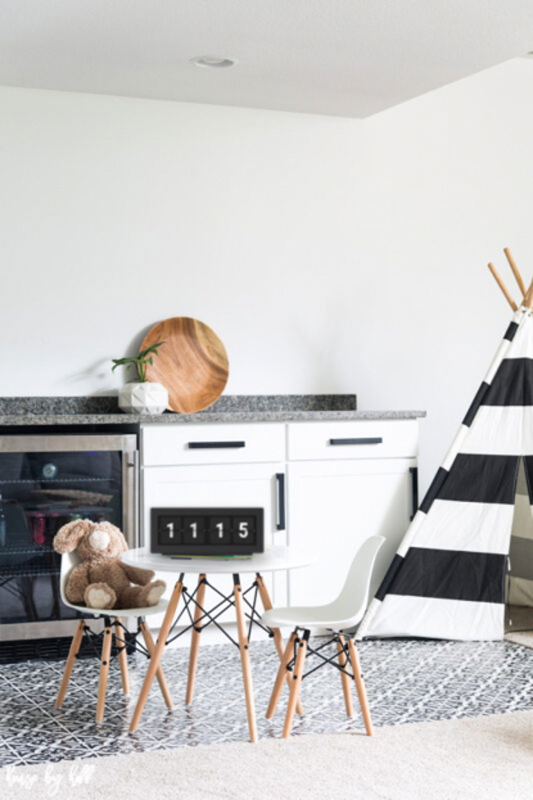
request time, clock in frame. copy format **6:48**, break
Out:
**11:15**
